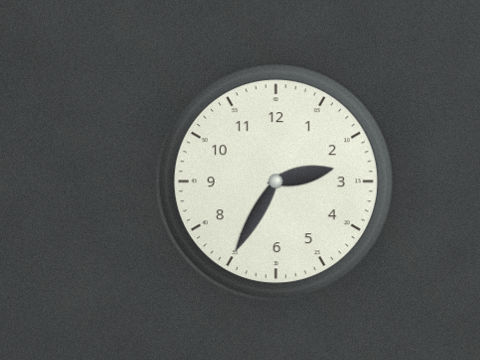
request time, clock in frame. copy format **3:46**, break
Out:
**2:35**
